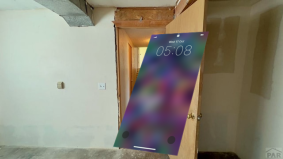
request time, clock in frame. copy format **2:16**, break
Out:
**5:08**
